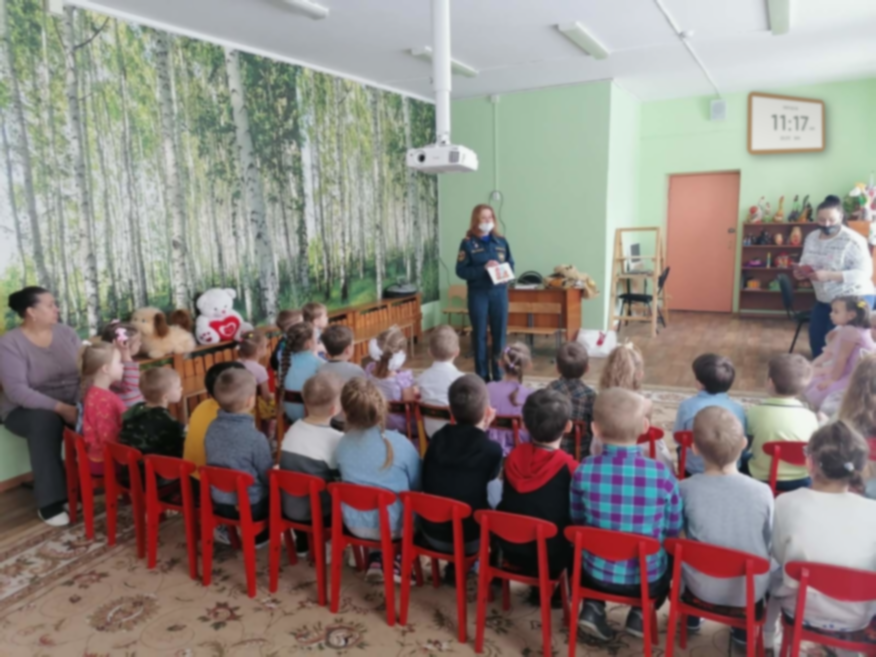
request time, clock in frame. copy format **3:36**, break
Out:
**11:17**
